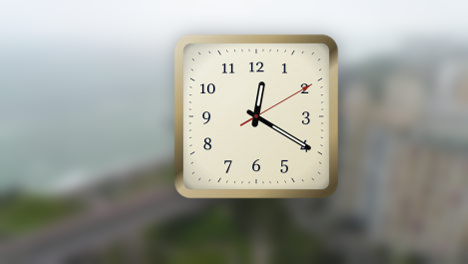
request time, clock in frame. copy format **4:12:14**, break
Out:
**12:20:10**
